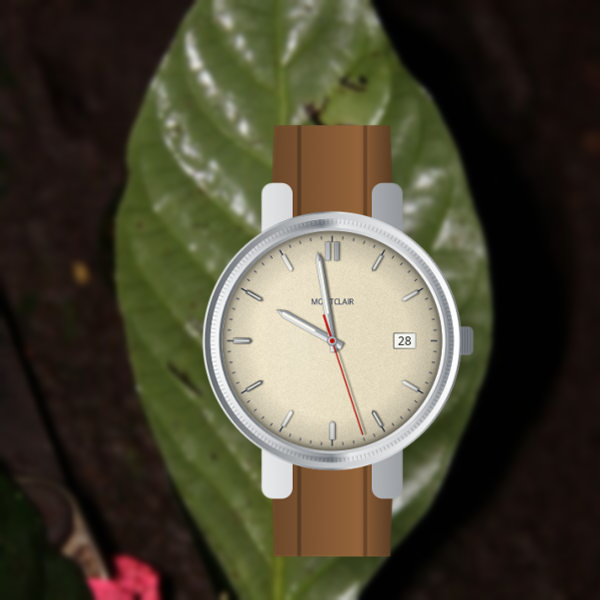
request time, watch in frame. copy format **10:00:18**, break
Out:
**9:58:27**
